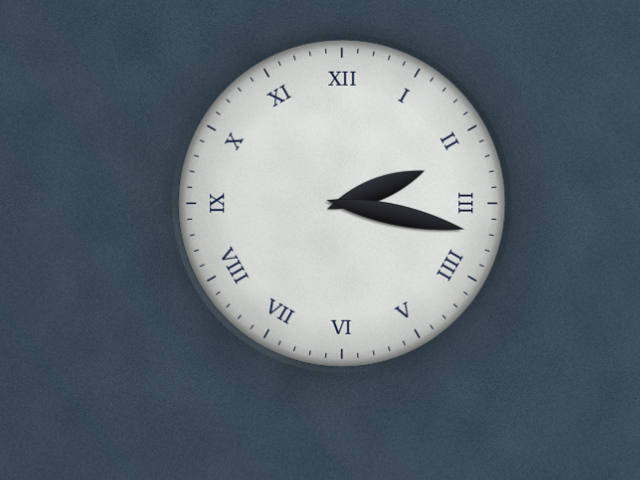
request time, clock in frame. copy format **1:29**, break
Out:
**2:17**
